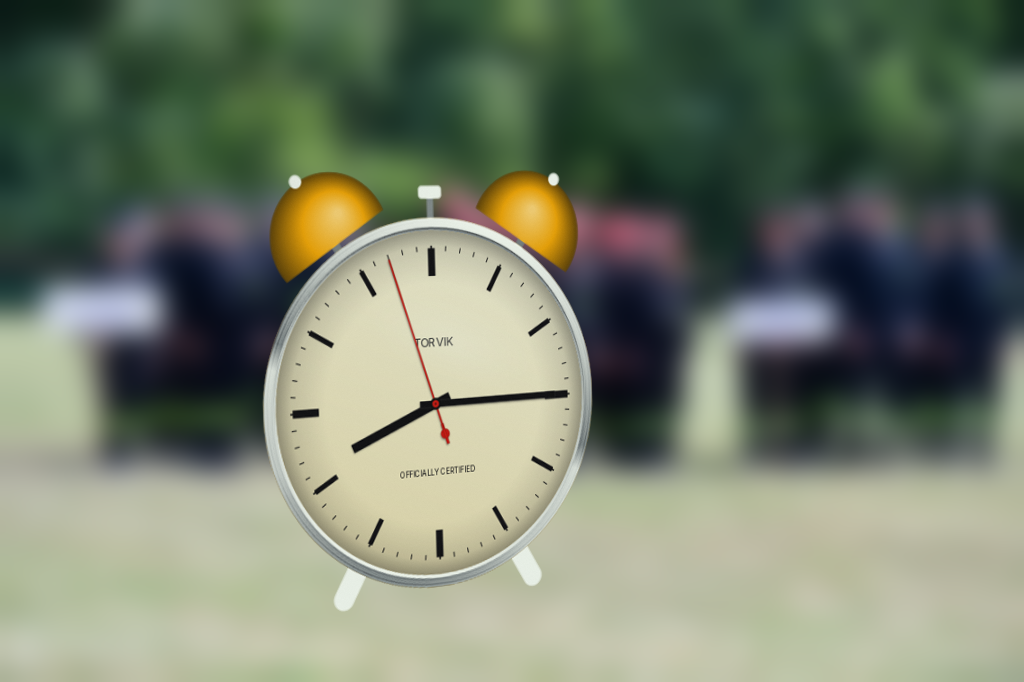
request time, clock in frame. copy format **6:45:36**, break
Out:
**8:14:57**
